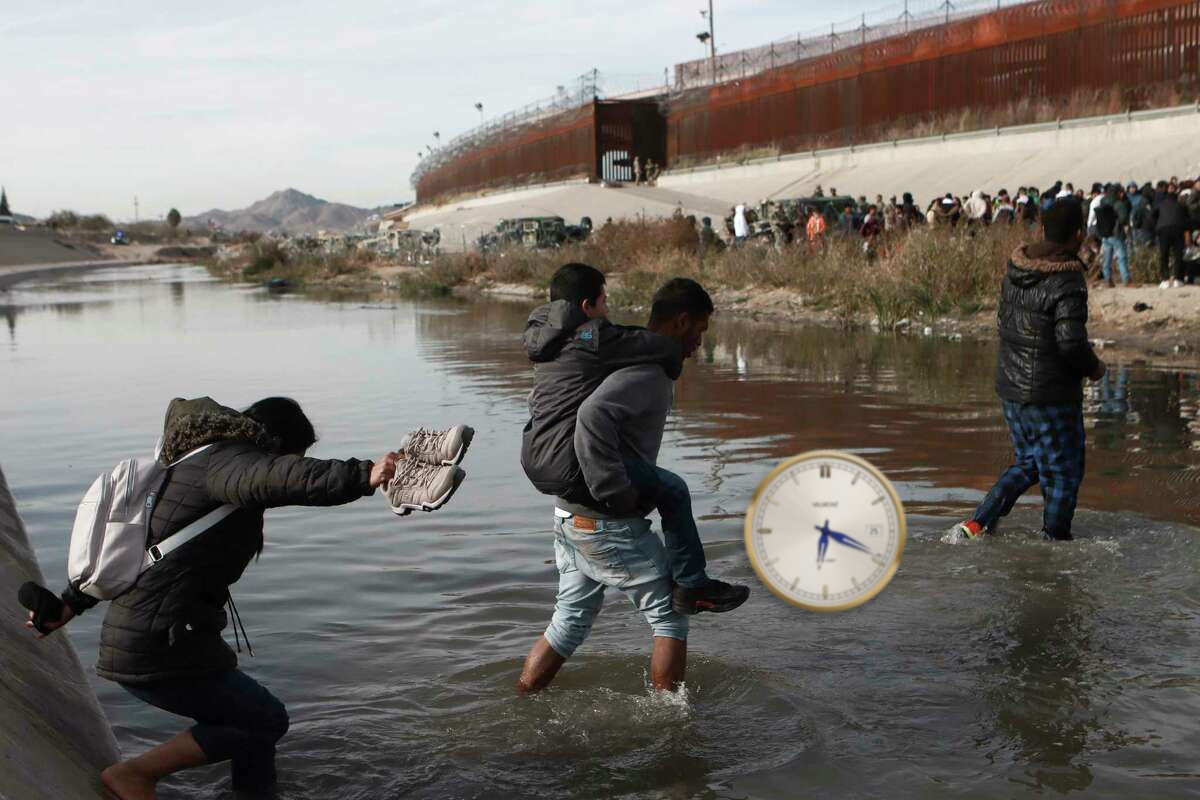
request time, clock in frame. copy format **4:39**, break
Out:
**6:19**
